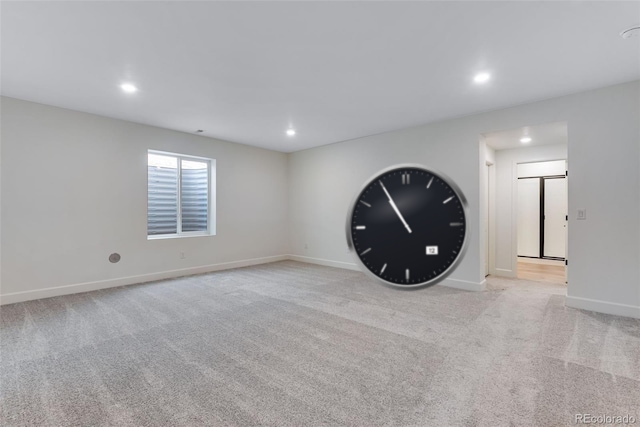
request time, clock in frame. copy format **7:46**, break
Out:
**10:55**
